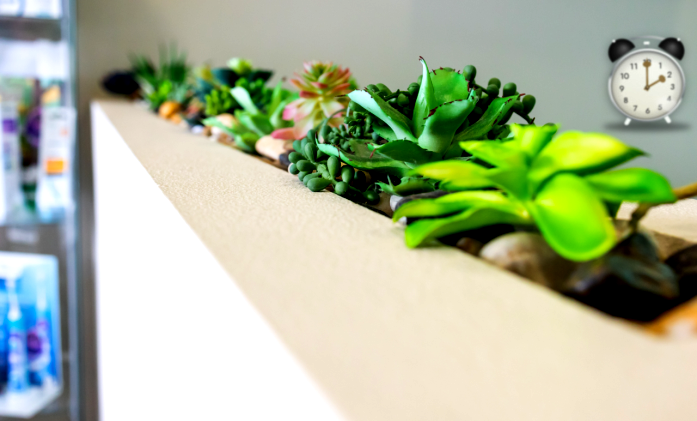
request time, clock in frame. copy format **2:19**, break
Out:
**2:00**
